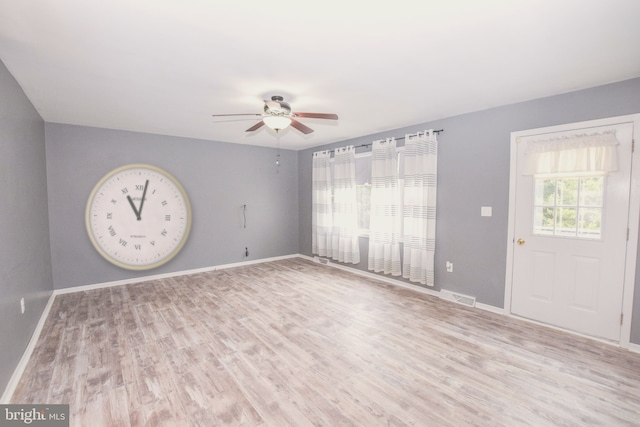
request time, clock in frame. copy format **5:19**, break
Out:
**11:02**
